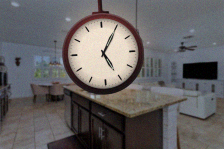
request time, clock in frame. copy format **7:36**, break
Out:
**5:05**
